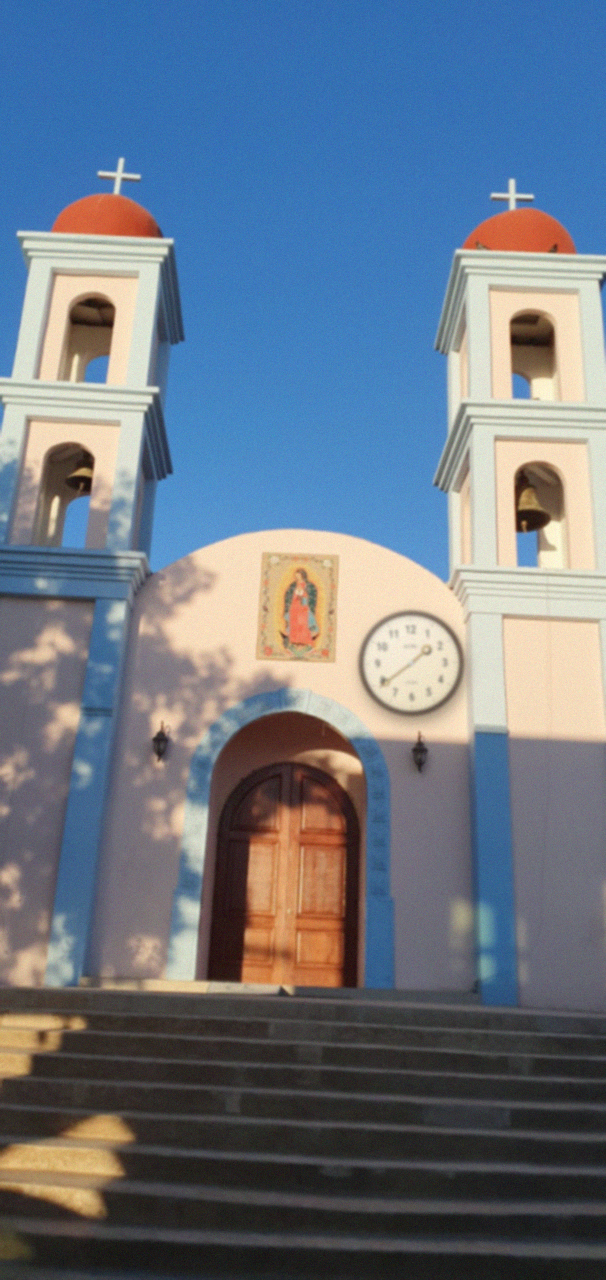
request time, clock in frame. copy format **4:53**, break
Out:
**1:39**
